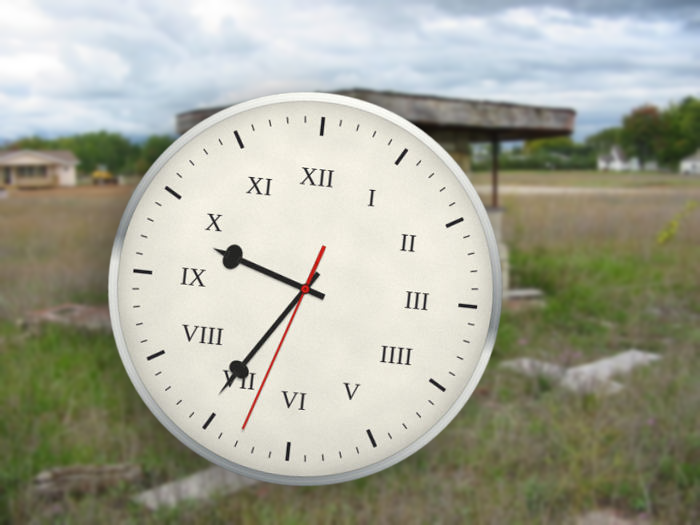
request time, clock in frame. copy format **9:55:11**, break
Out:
**9:35:33**
